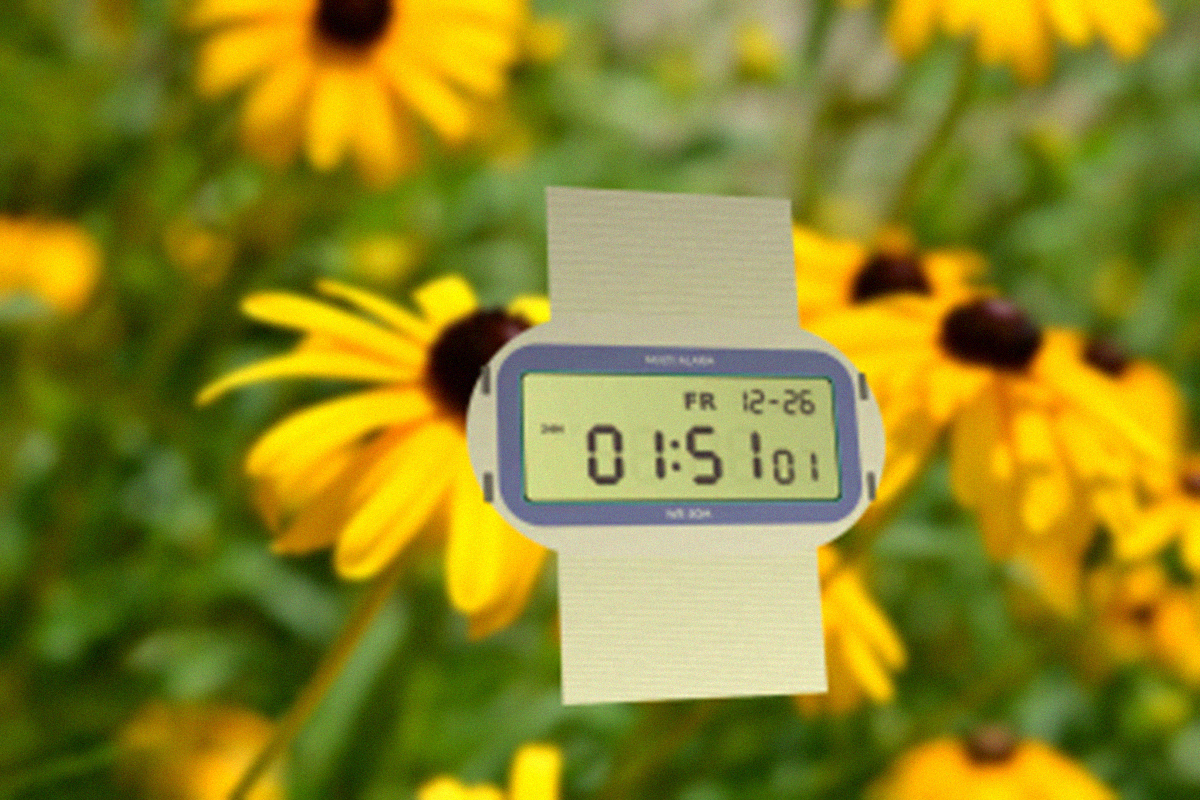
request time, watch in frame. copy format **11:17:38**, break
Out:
**1:51:01**
